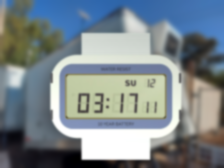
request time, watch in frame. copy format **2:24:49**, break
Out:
**3:17:11**
